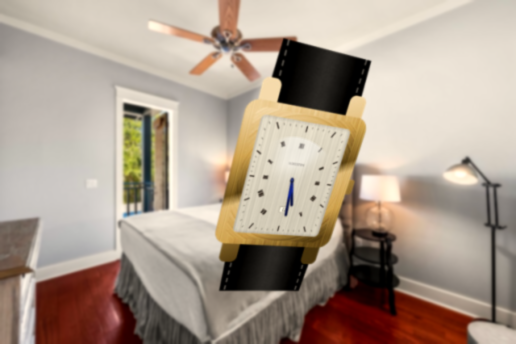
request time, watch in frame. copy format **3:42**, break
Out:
**5:29**
